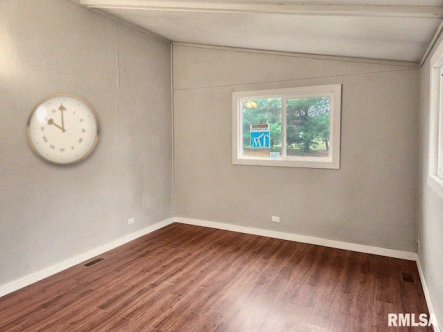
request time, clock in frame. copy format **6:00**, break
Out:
**9:59**
